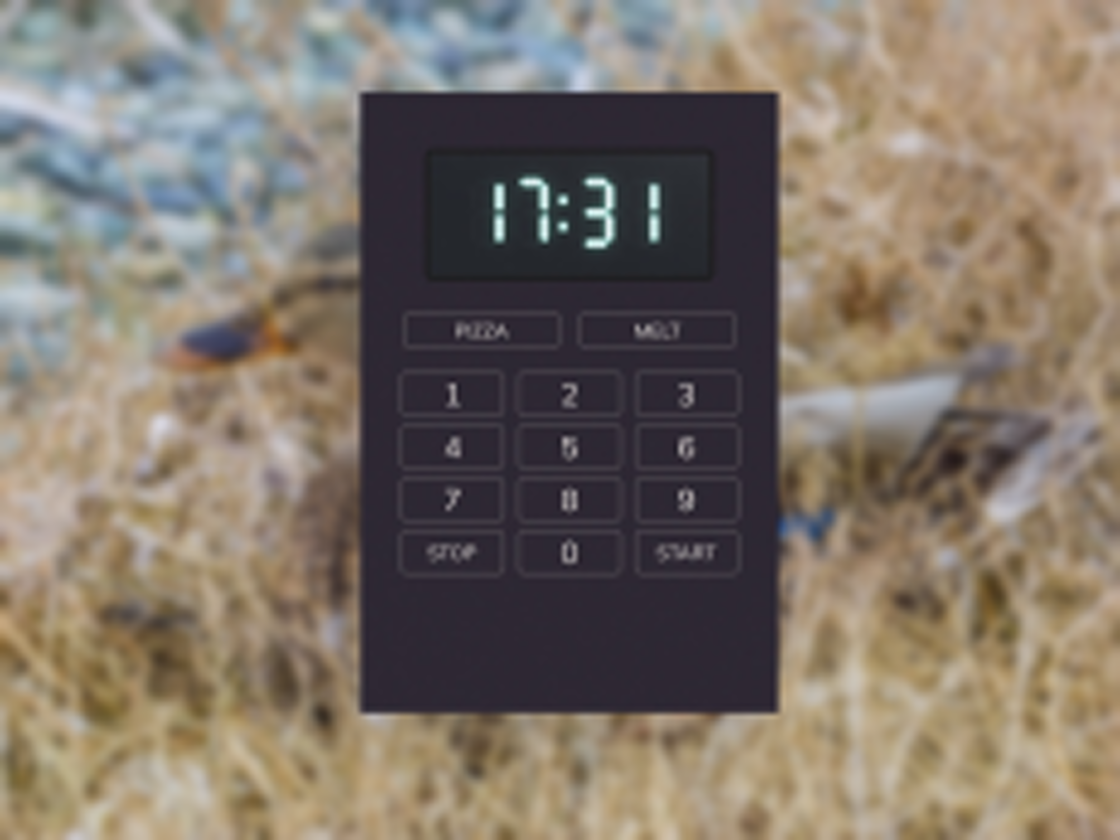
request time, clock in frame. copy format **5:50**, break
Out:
**17:31**
